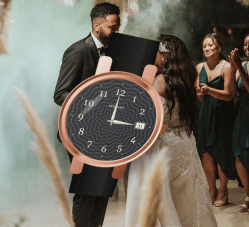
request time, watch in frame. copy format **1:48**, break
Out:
**3:00**
